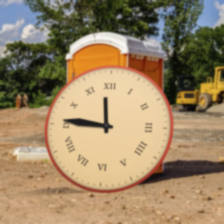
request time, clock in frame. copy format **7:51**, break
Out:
**11:46**
